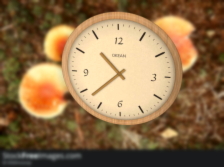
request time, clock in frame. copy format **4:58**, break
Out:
**10:38**
